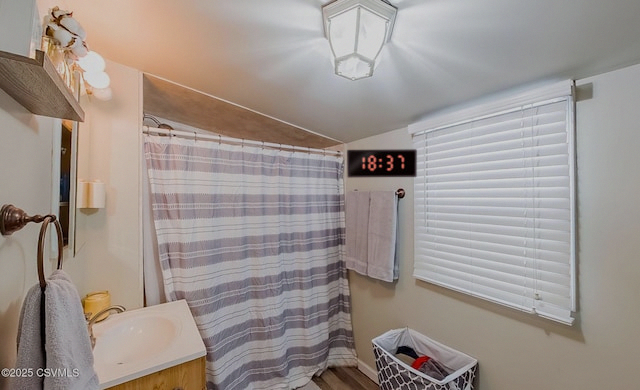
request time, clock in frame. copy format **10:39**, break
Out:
**18:37**
